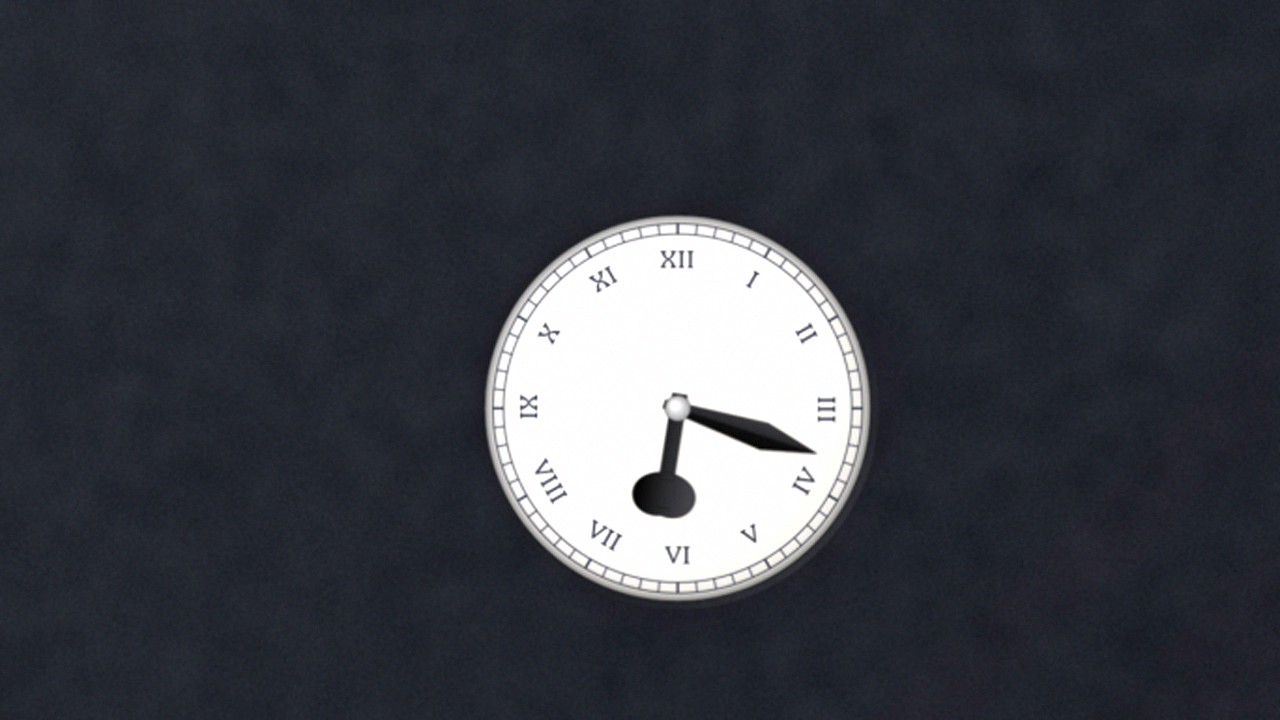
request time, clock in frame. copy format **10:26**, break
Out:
**6:18**
